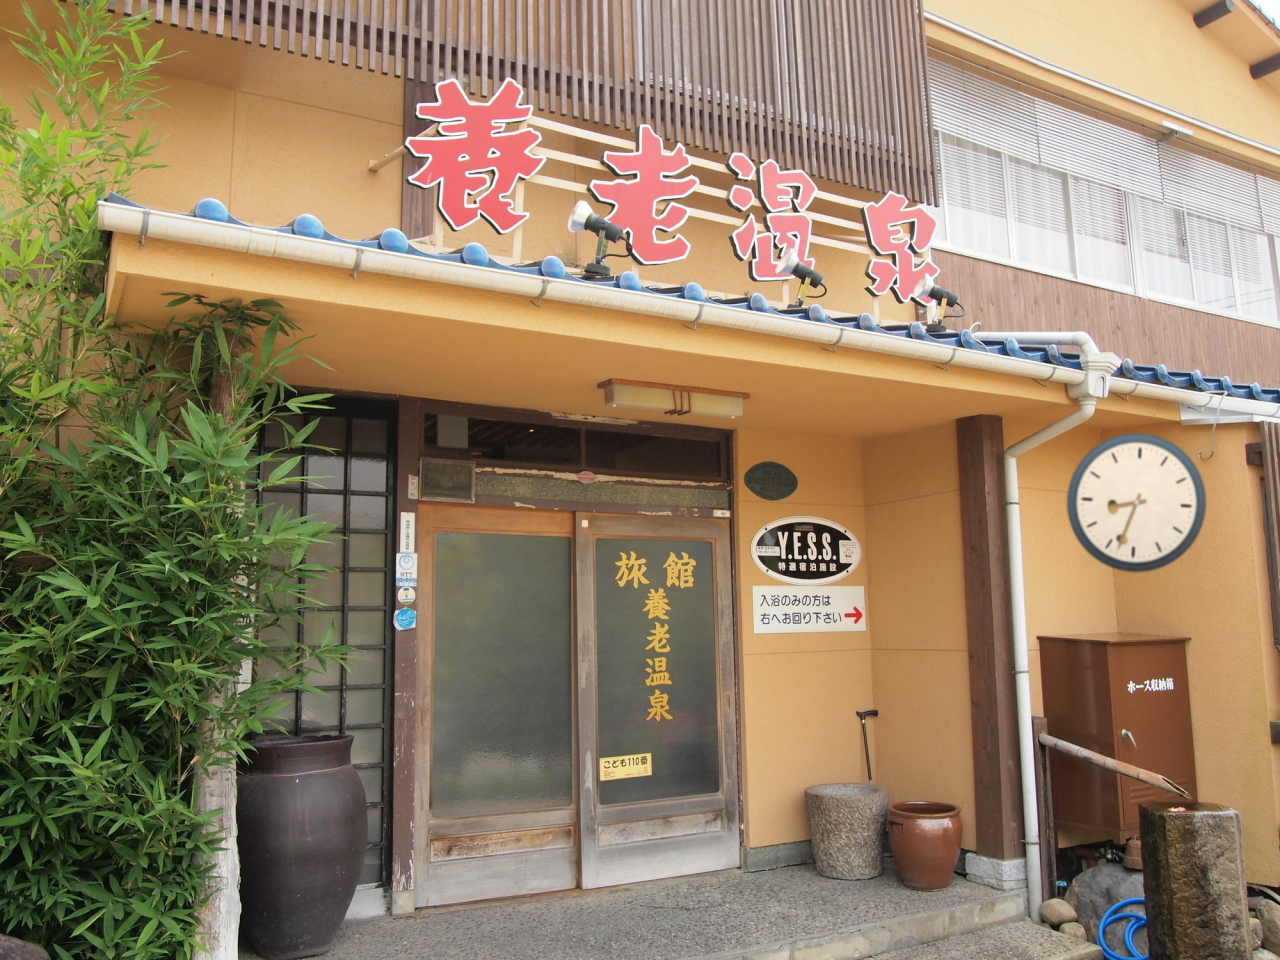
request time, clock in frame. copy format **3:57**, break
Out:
**8:33**
